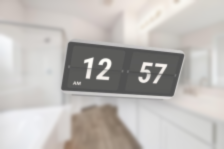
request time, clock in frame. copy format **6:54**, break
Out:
**12:57**
